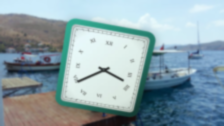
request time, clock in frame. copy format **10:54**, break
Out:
**3:39**
